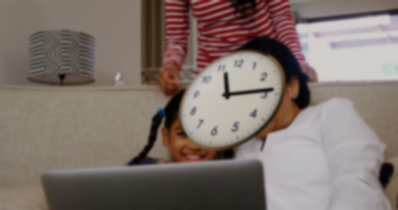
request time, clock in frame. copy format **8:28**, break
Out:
**11:14**
